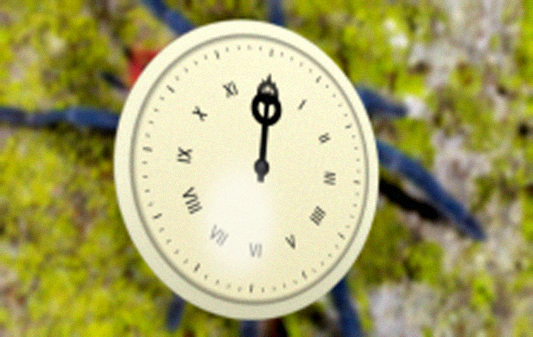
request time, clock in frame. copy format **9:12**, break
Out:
**12:00**
